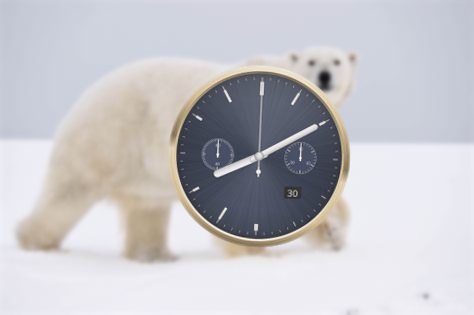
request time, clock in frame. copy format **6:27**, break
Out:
**8:10**
